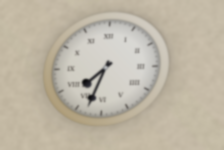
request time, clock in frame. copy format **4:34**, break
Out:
**7:33**
